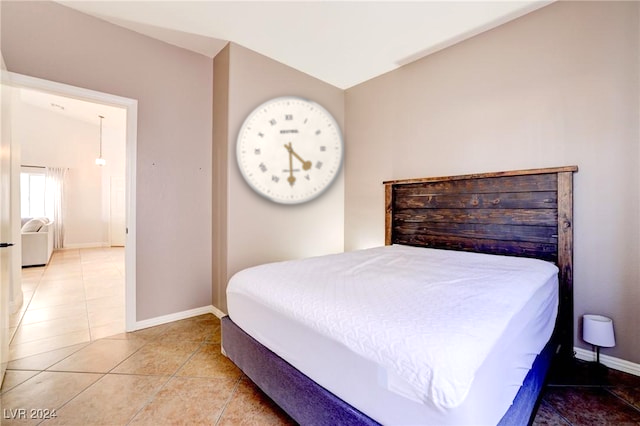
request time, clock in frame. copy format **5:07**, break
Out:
**4:30**
